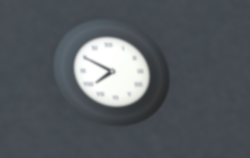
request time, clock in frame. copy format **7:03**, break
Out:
**7:50**
